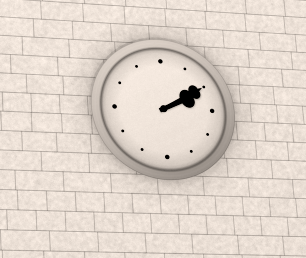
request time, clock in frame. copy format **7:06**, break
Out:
**2:10**
